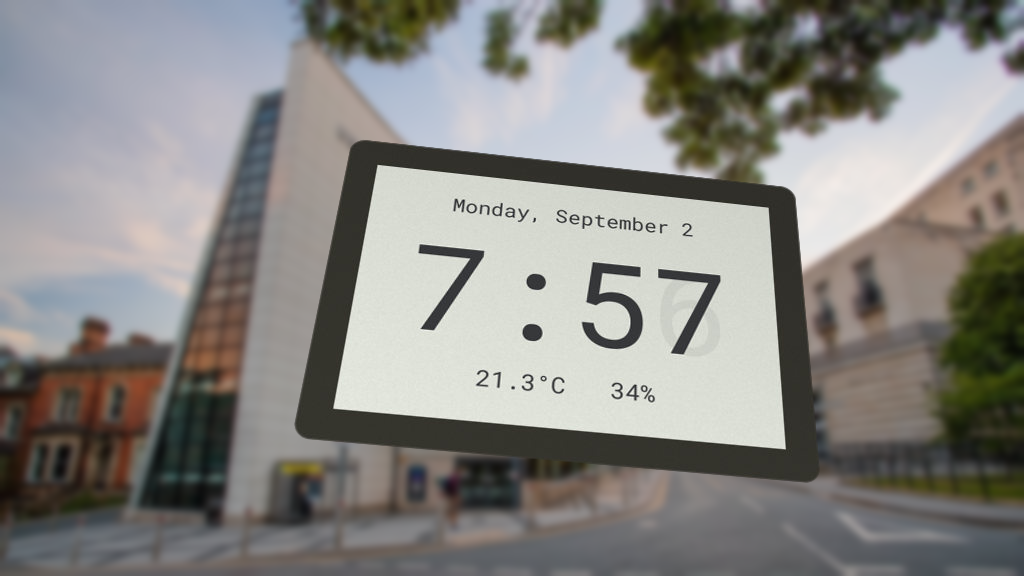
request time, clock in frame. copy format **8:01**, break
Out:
**7:57**
